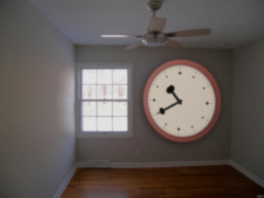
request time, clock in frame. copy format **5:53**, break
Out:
**10:40**
